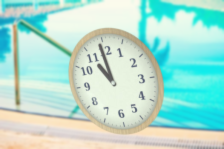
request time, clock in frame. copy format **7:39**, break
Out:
**10:59**
